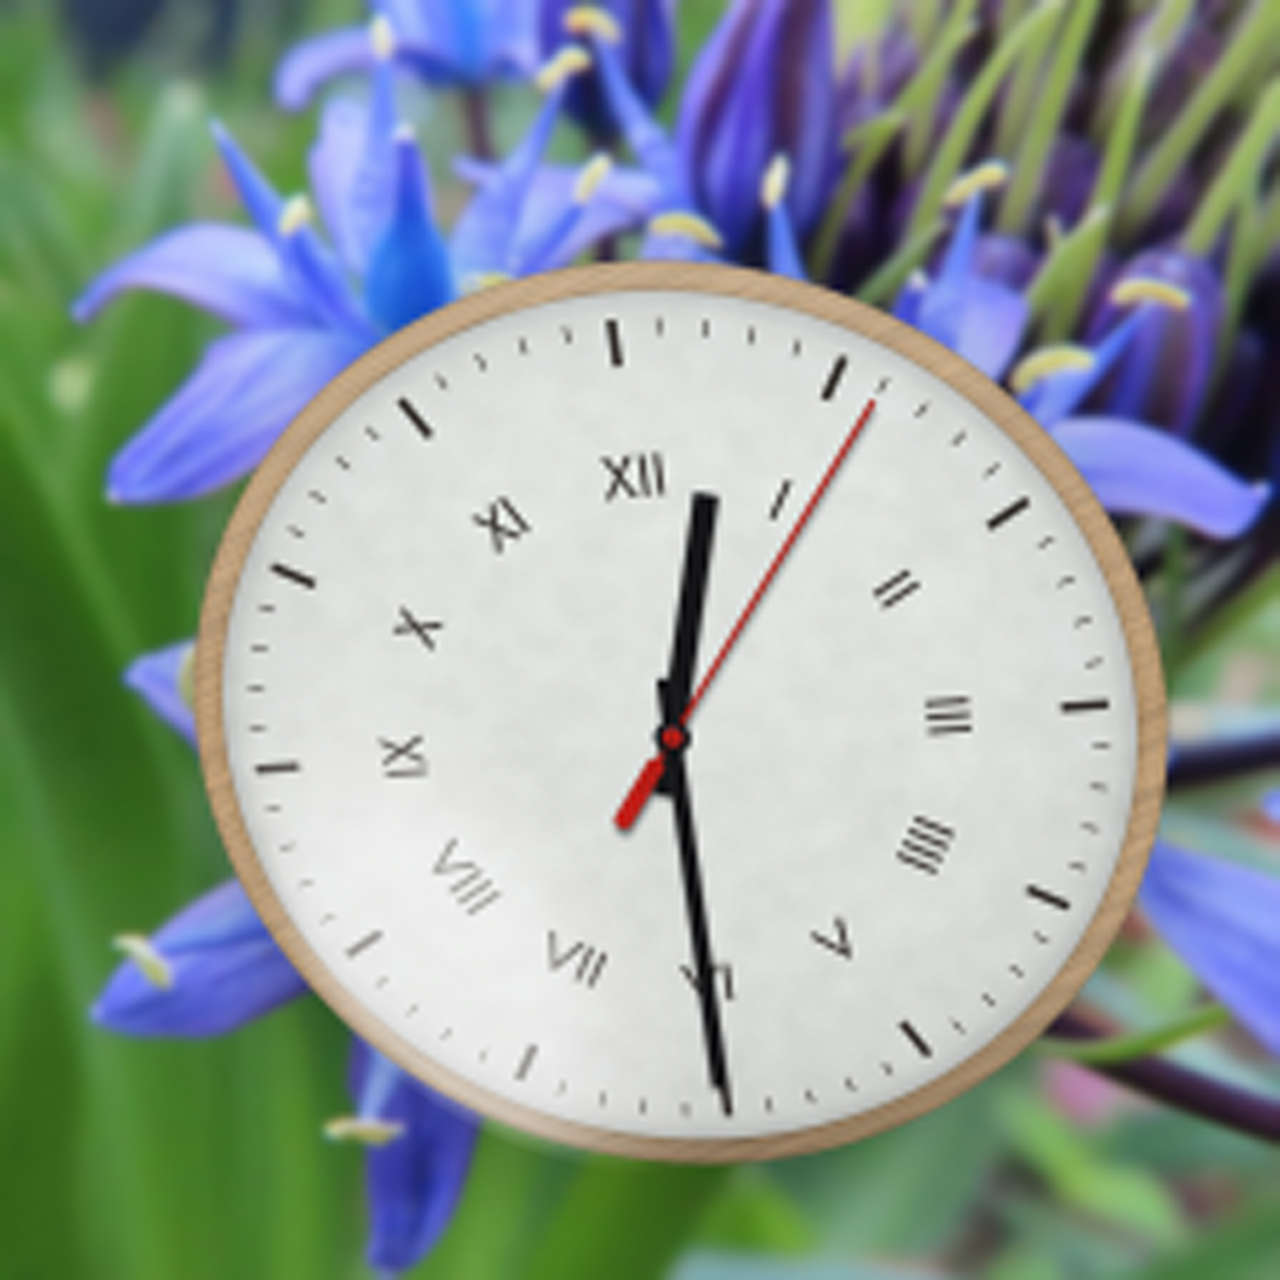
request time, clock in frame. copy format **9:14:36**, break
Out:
**12:30:06**
